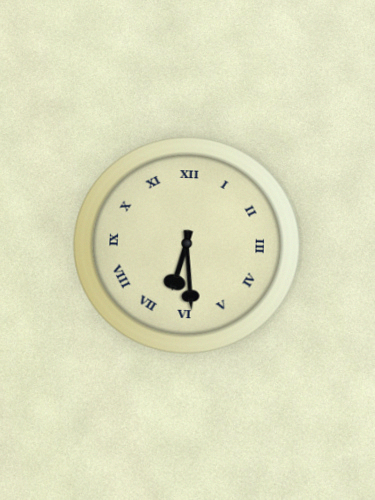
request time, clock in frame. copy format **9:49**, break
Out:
**6:29**
